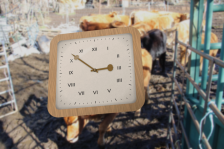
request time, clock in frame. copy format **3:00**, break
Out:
**2:52**
